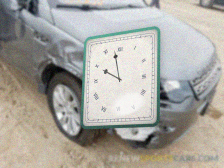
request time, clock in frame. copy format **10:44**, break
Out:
**9:58**
